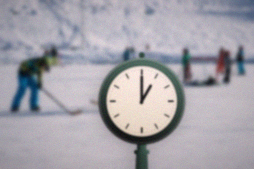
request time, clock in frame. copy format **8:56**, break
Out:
**1:00**
